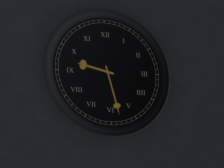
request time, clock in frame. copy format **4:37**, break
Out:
**9:28**
